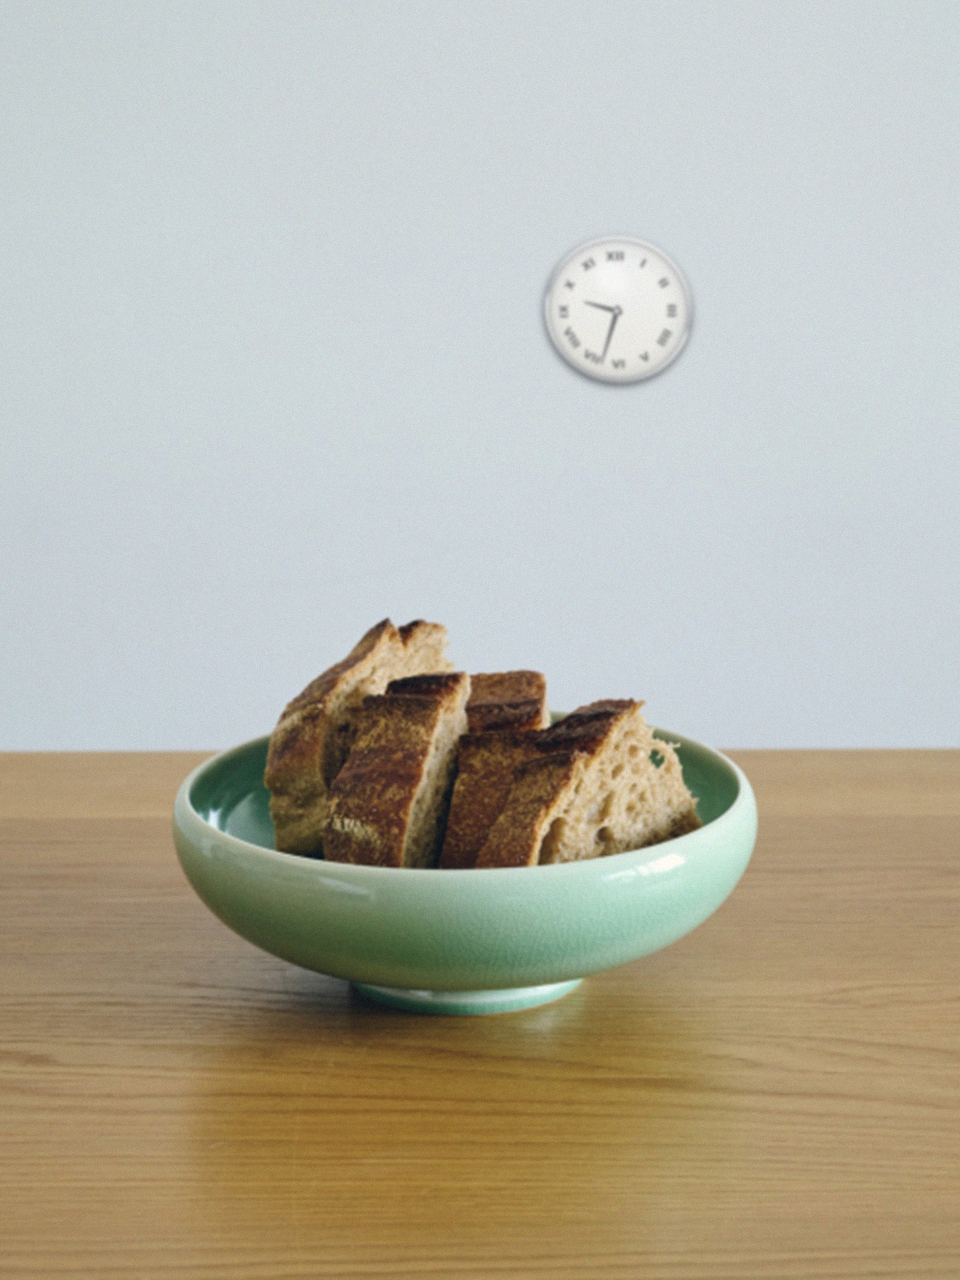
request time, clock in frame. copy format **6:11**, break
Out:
**9:33**
